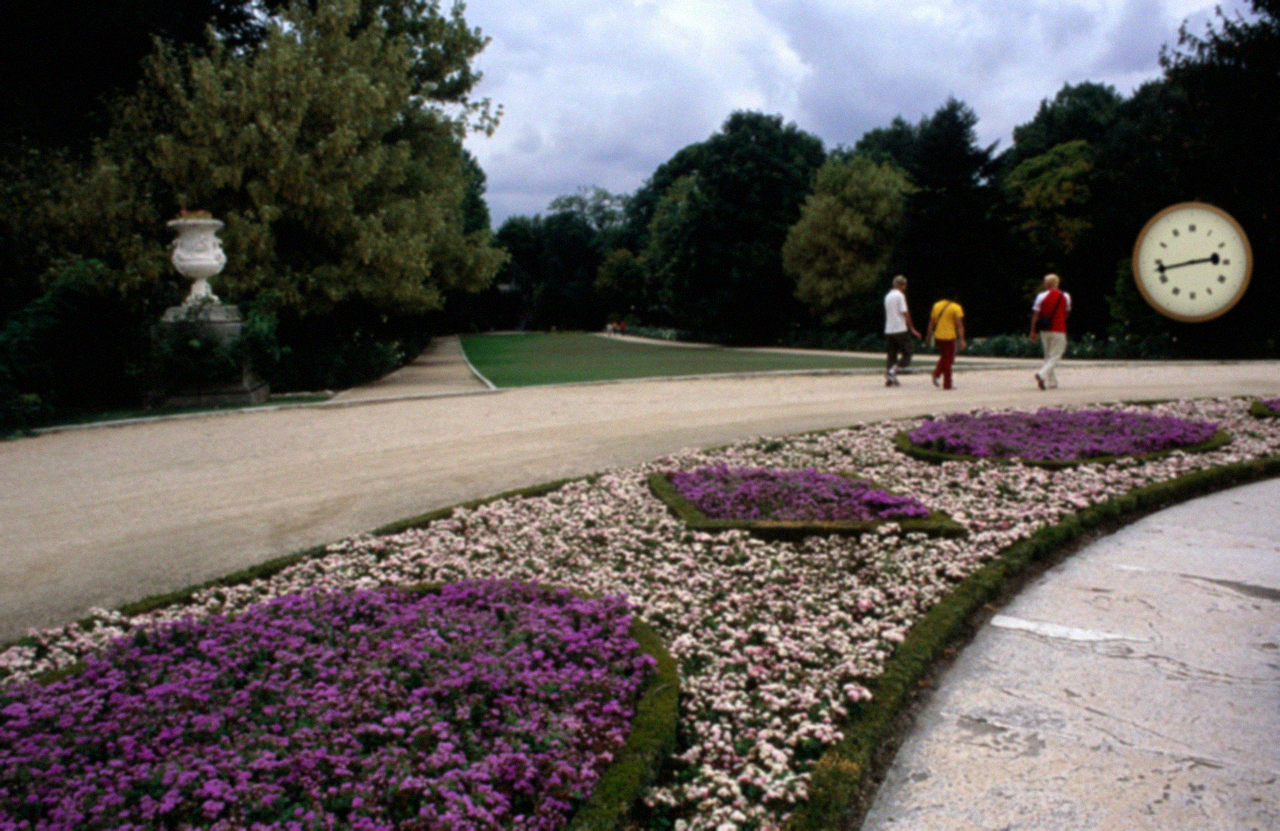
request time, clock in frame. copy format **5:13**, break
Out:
**2:43**
